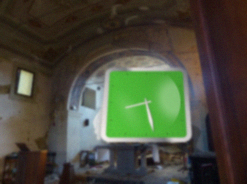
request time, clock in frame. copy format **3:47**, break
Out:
**8:28**
